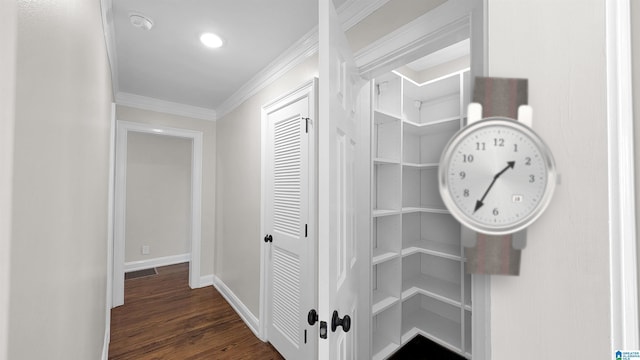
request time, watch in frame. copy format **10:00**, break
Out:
**1:35**
